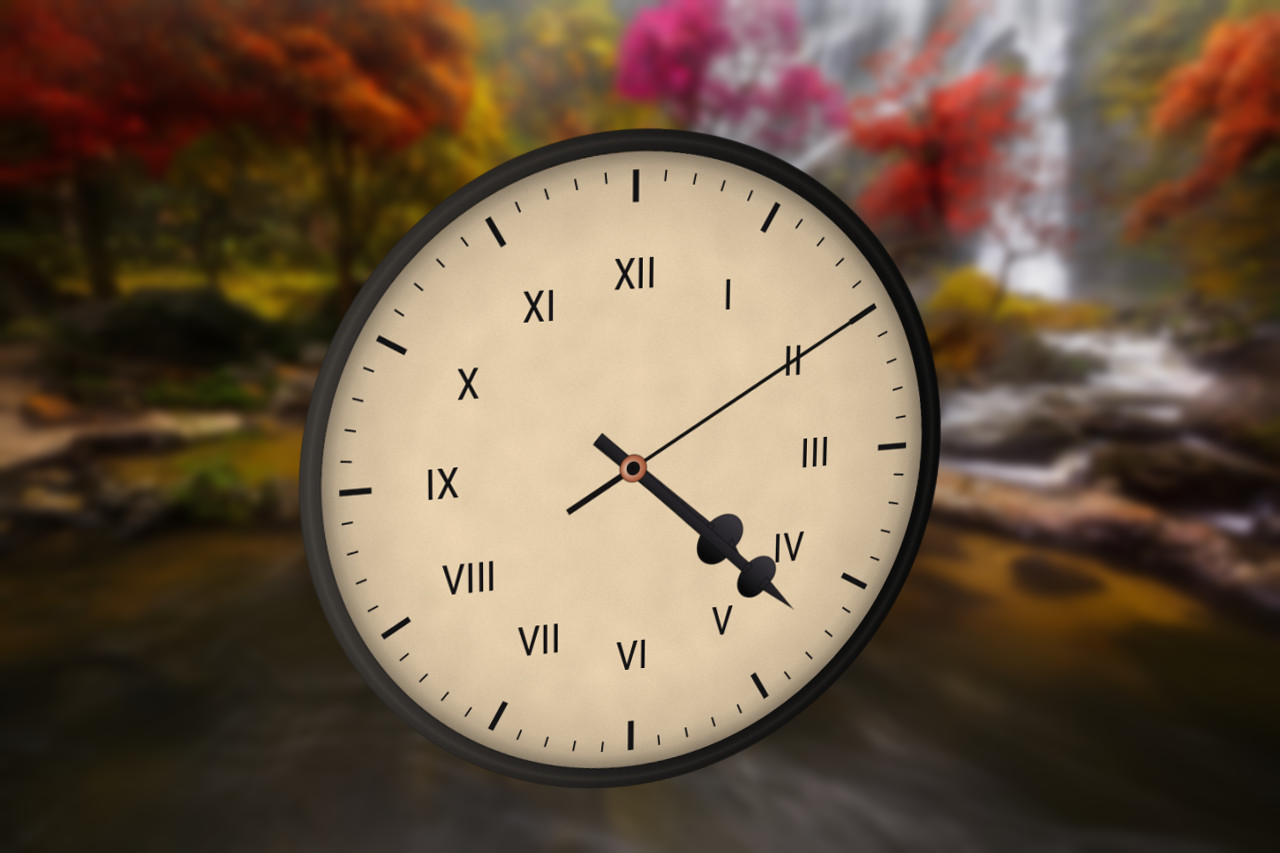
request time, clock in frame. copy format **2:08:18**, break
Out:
**4:22:10**
